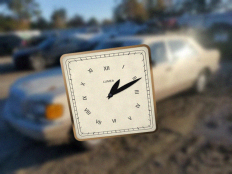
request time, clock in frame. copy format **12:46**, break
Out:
**1:11**
